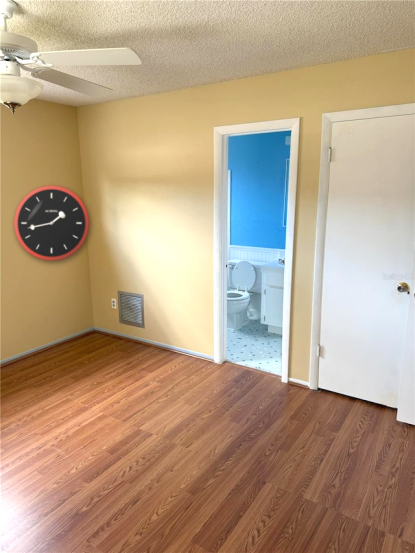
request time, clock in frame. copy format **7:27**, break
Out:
**1:43**
